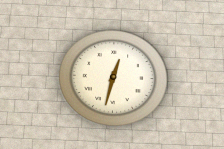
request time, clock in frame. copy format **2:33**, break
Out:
**12:32**
